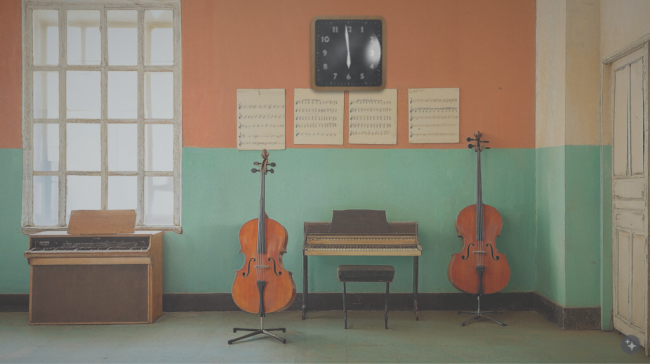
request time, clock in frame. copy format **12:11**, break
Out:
**5:59**
